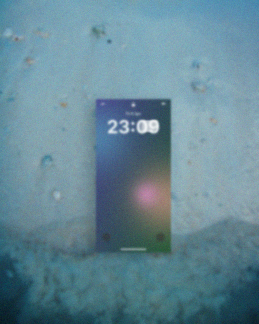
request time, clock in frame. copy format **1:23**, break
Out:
**23:09**
